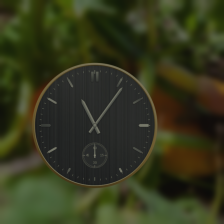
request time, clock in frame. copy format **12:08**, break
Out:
**11:06**
